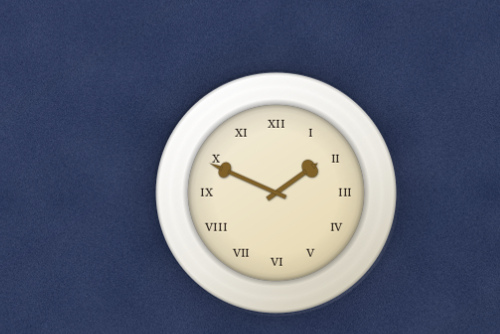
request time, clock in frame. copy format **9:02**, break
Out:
**1:49**
